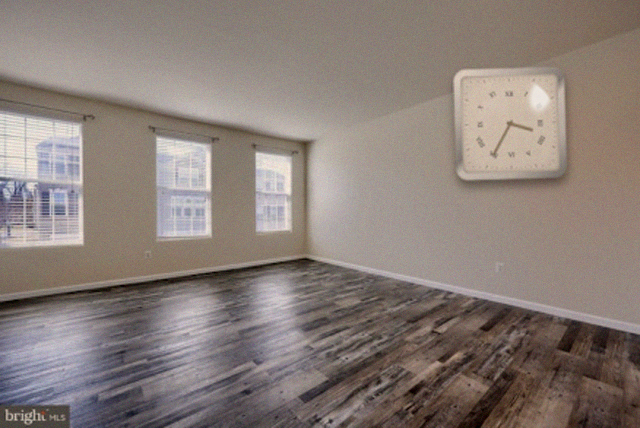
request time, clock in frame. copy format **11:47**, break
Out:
**3:35**
